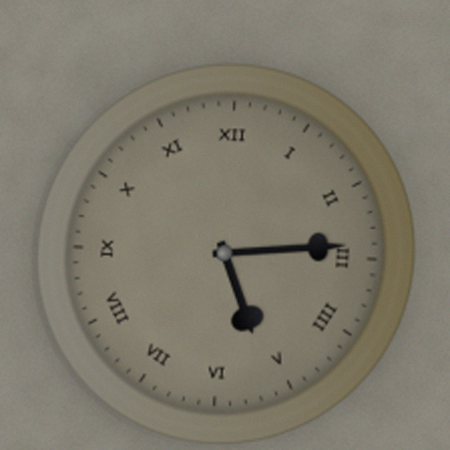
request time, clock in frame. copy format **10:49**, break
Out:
**5:14**
